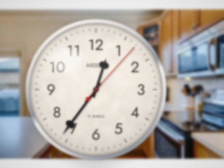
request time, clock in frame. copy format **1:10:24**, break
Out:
**12:36:07**
